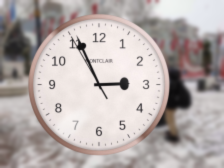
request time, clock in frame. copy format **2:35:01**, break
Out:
**2:55:55**
